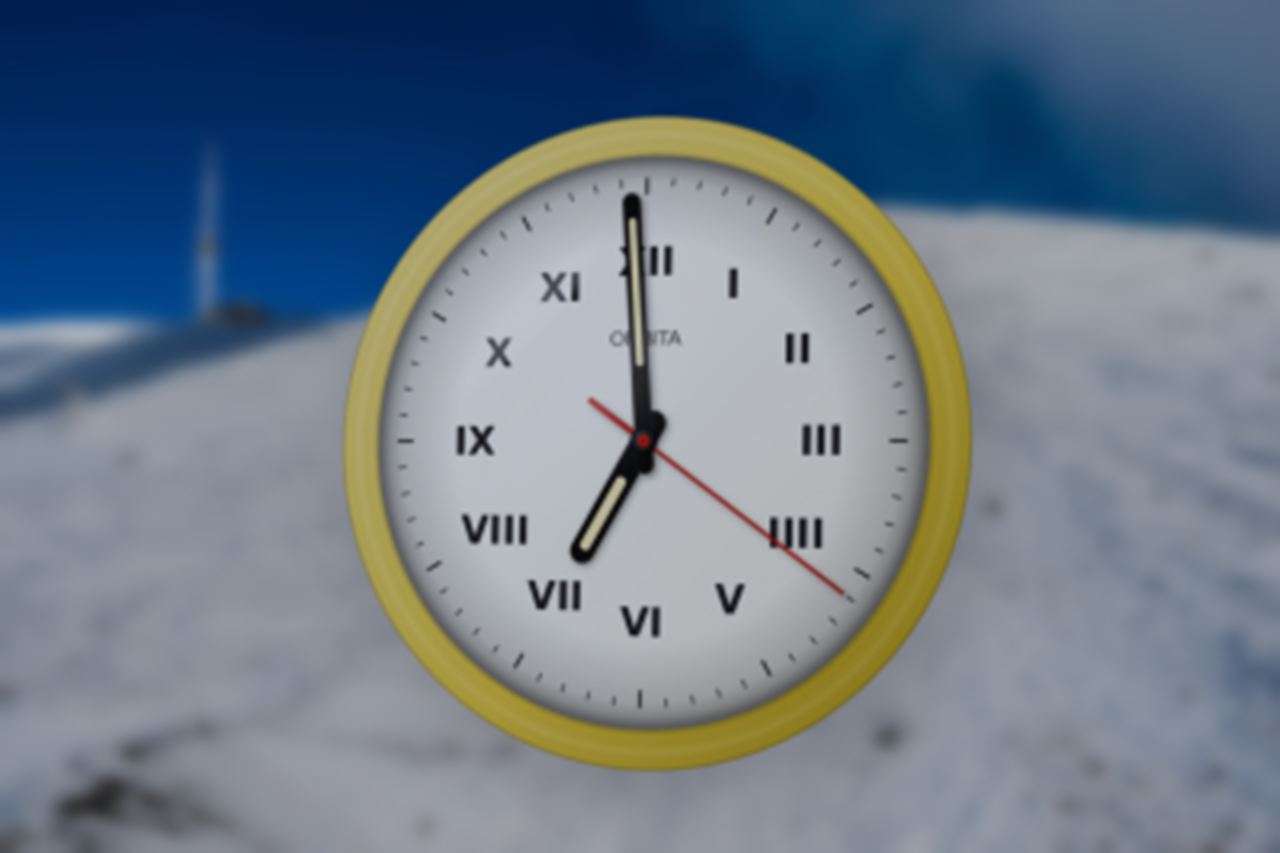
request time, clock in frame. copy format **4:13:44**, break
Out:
**6:59:21**
